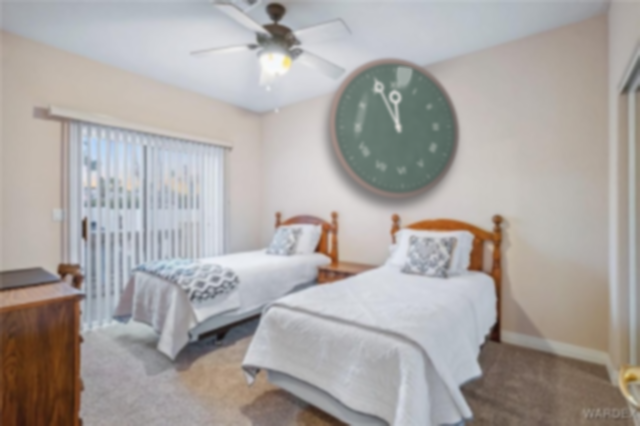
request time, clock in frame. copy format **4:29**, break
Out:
**11:56**
